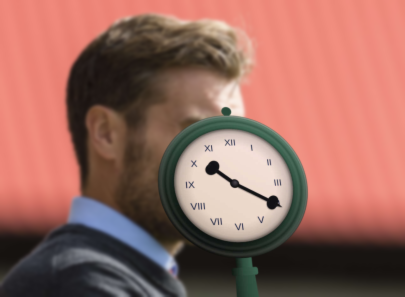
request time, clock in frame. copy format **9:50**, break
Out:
**10:20**
